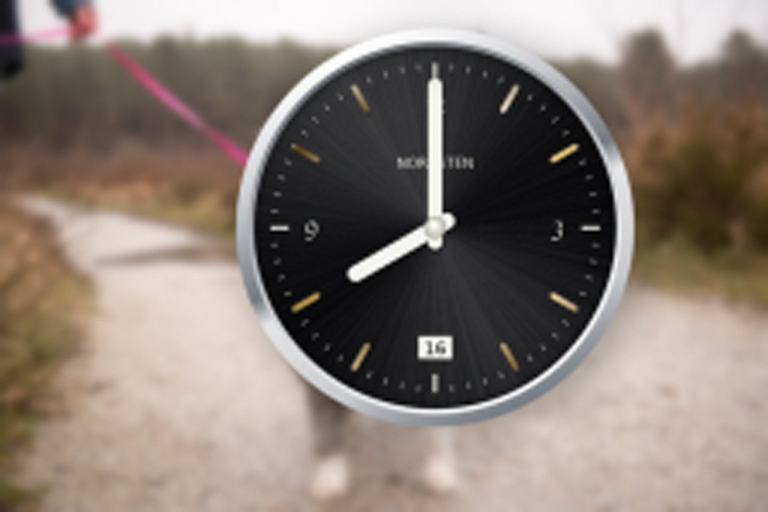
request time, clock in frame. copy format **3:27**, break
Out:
**8:00**
